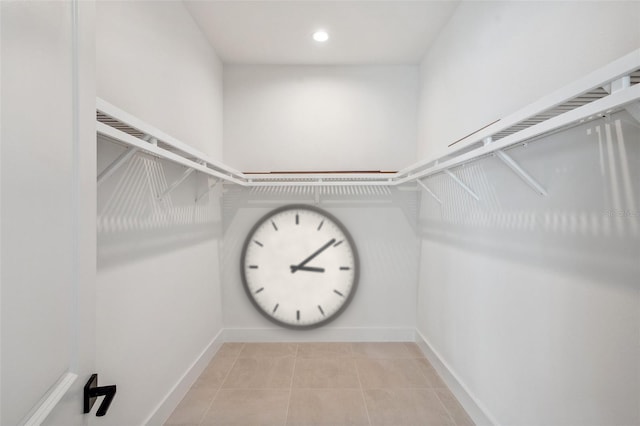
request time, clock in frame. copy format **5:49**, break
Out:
**3:09**
